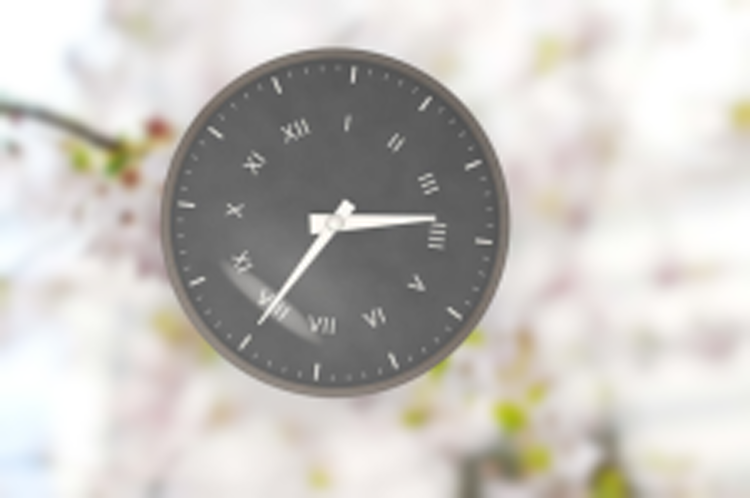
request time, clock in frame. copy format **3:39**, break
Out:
**3:40**
